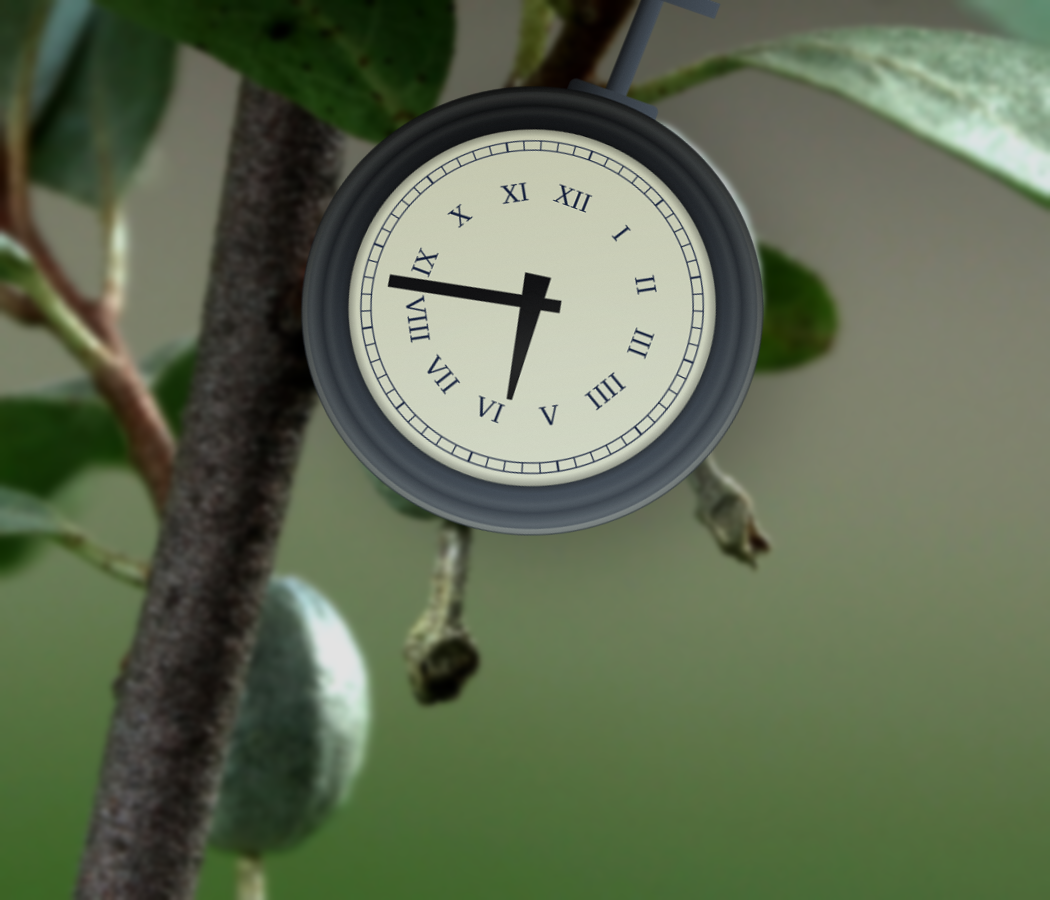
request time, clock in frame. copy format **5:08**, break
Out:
**5:43**
